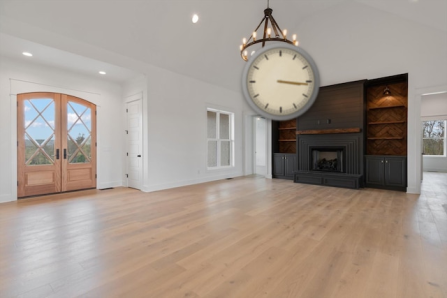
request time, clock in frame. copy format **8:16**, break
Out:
**3:16**
